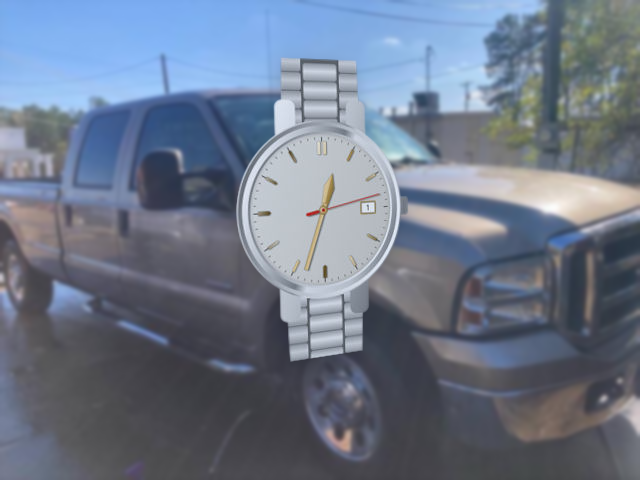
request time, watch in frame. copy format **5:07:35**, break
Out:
**12:33:13**
